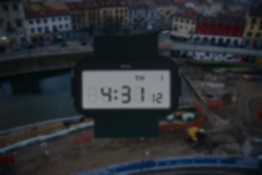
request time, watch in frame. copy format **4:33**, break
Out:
**4:31**
